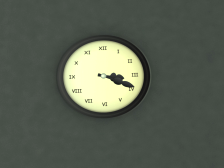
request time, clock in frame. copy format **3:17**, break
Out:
**3:19**
